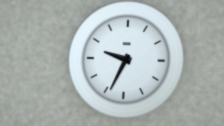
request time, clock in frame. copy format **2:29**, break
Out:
**9:34**
